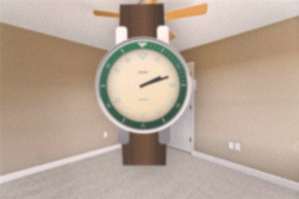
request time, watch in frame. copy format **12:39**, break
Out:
**2:12**
